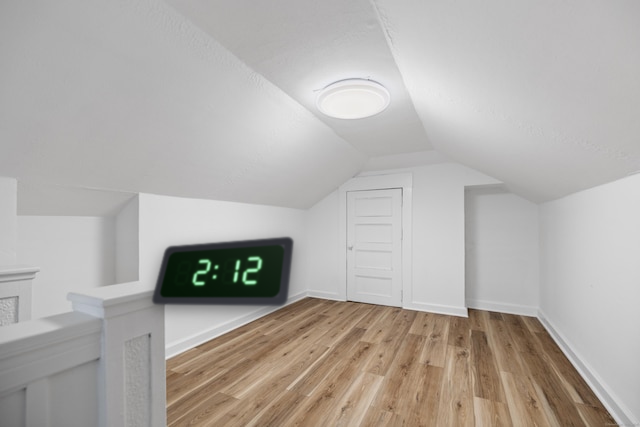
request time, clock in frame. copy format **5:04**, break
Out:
**2:12**
